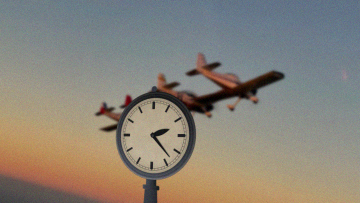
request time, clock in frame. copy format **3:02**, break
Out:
**2:23**
